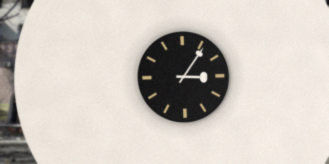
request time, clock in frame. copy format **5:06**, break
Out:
**3:06**
